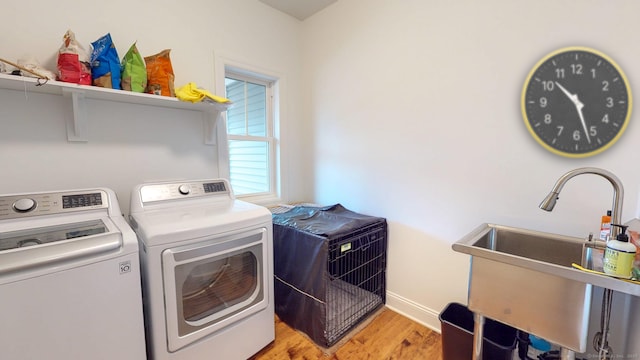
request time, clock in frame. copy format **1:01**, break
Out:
**10:27**
